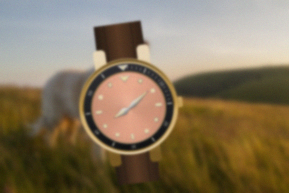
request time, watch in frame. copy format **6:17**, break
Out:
**8:09**
